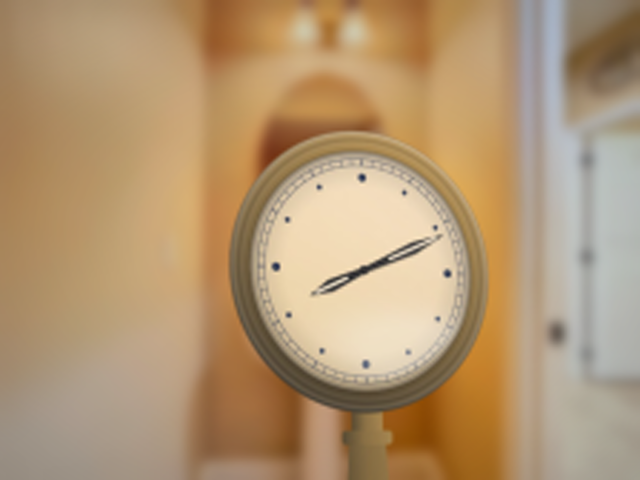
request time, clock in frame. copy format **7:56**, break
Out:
**8:11**
